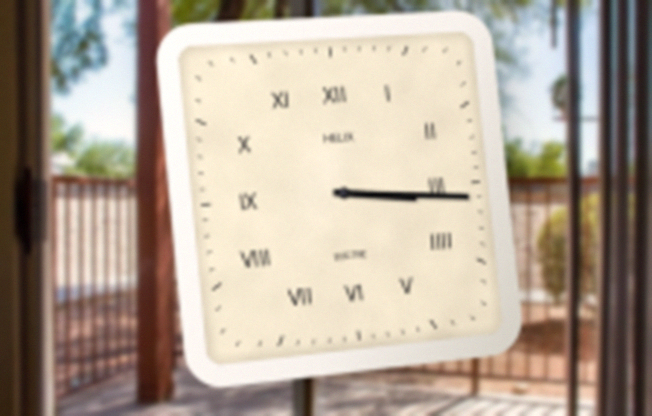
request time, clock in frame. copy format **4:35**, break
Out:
**3:16**
